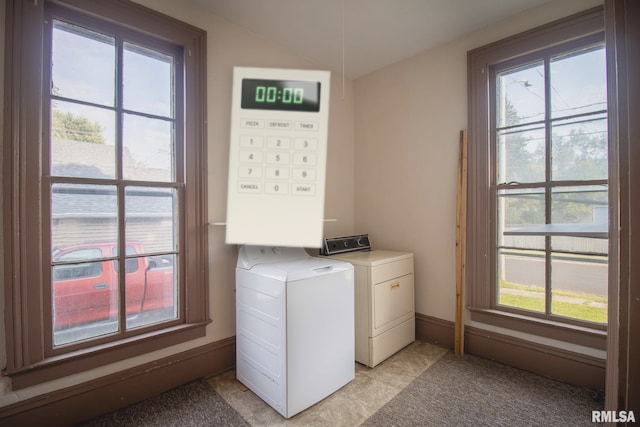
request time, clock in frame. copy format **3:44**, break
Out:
**0:00**
